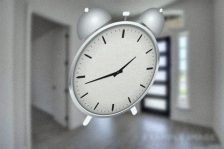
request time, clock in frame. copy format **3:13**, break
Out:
**1:43**
